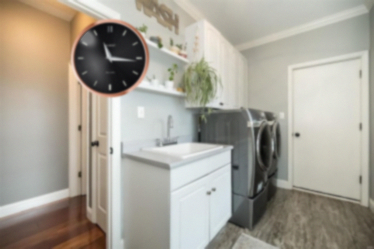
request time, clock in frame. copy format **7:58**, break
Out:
**11:16**
